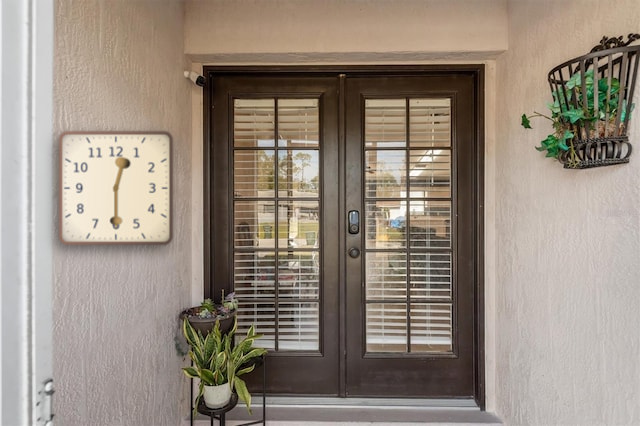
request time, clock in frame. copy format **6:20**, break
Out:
**12:30**
